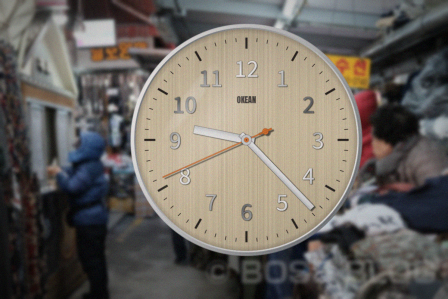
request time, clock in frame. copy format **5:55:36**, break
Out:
**9:22:41**
